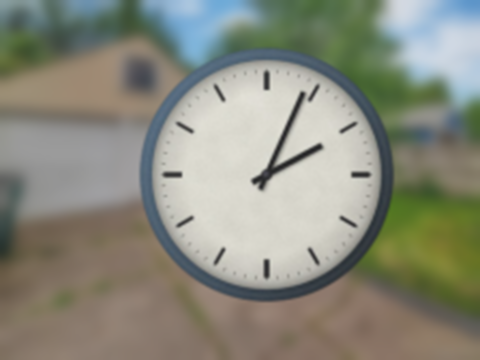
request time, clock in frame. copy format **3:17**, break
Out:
**2:04**
